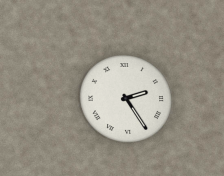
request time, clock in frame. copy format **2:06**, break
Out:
**2:25**
